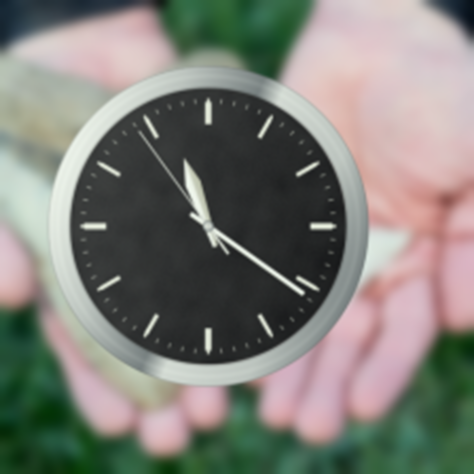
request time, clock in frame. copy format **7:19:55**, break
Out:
**11:20:54**
